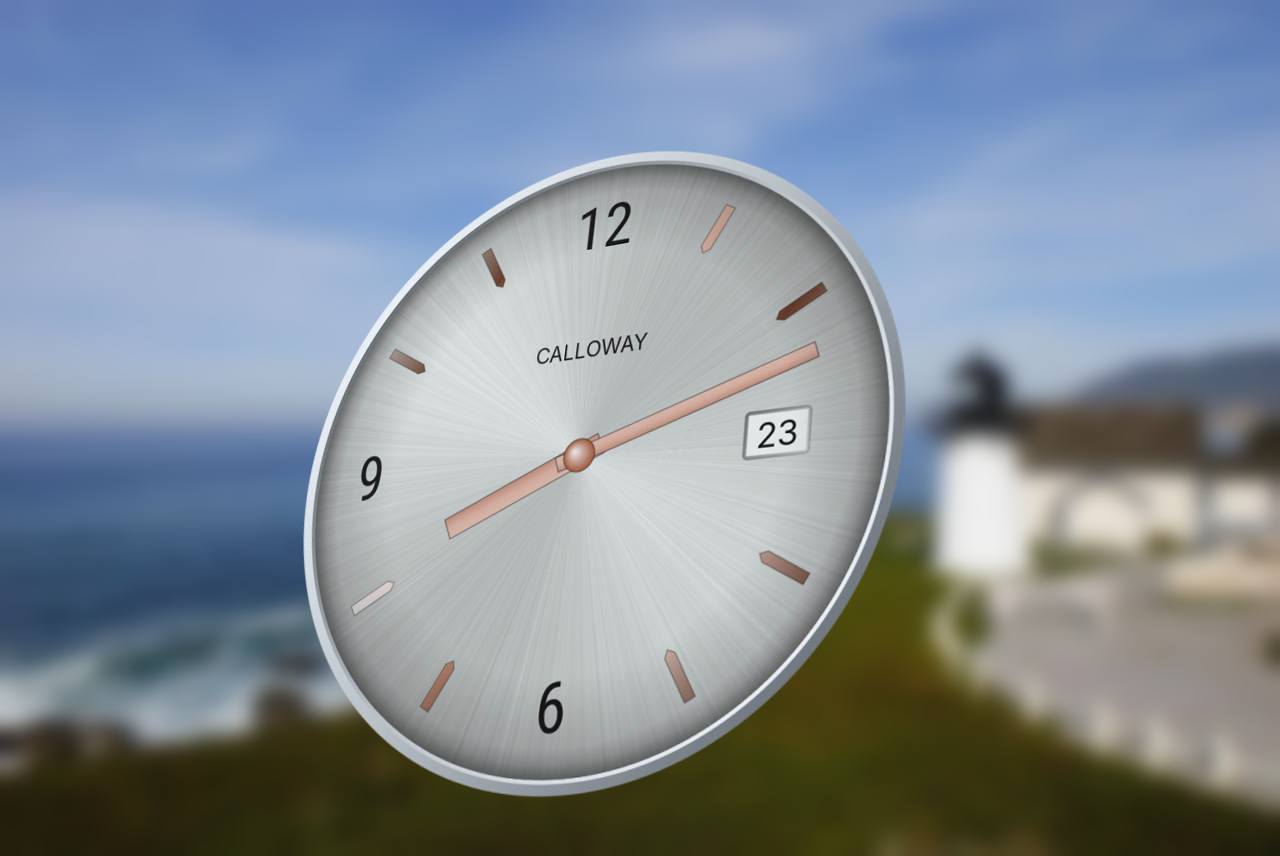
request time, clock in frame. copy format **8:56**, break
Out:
**8:12**
